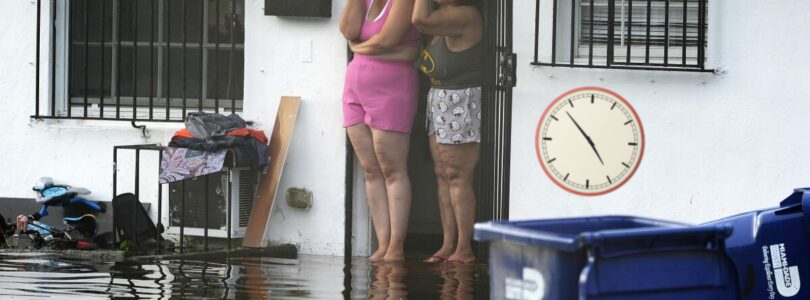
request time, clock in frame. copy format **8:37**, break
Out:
**4:53**
